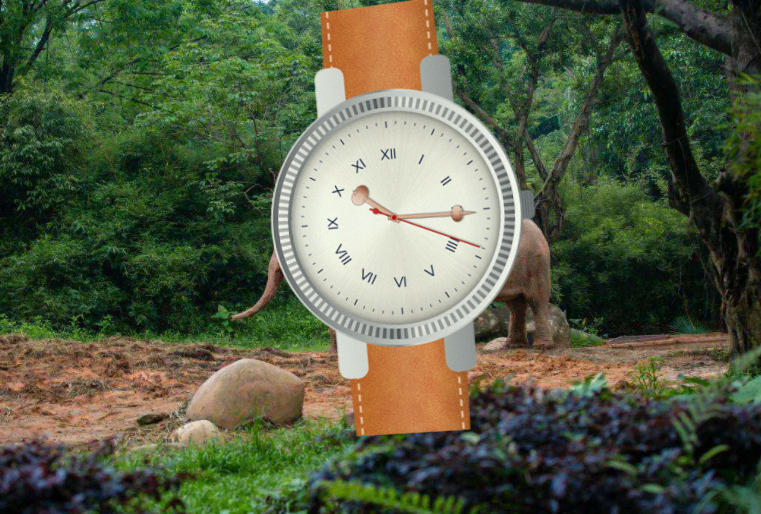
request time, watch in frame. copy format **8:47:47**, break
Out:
**10:15:19**
